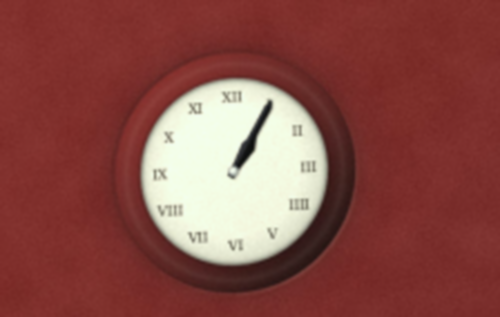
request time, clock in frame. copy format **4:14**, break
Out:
**1:05**
